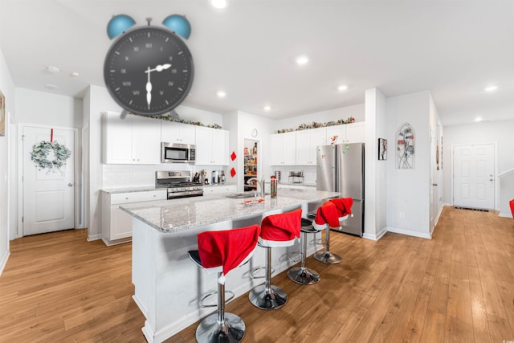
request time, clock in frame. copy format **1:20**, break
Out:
**2:30**
